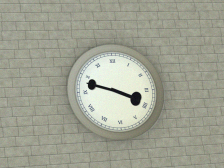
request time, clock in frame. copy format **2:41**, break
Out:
**3:48**
